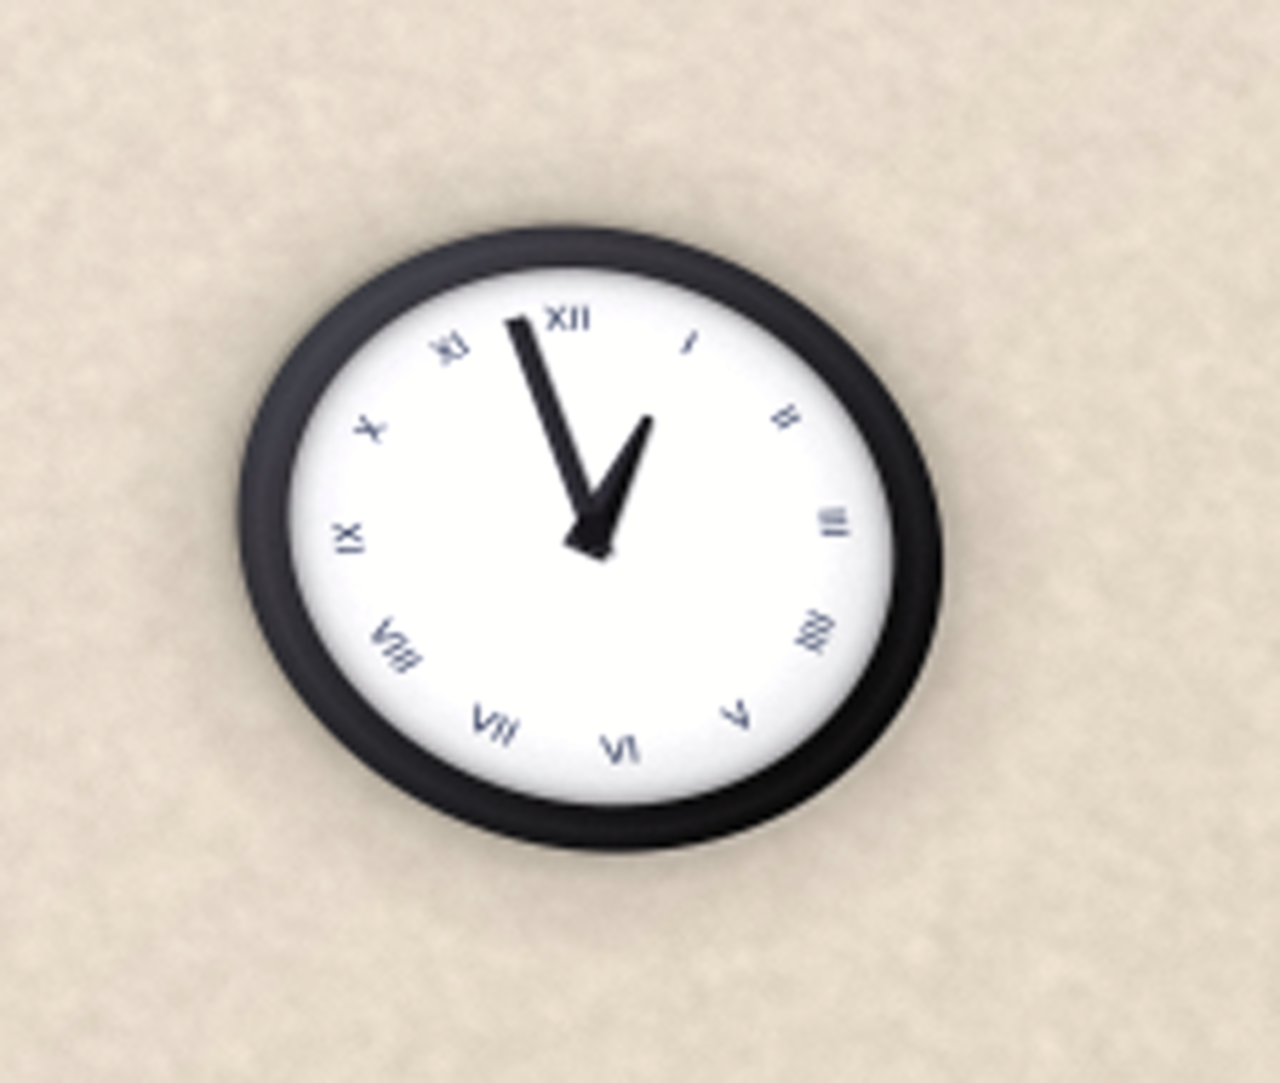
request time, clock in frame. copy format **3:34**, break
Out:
**12:58**
